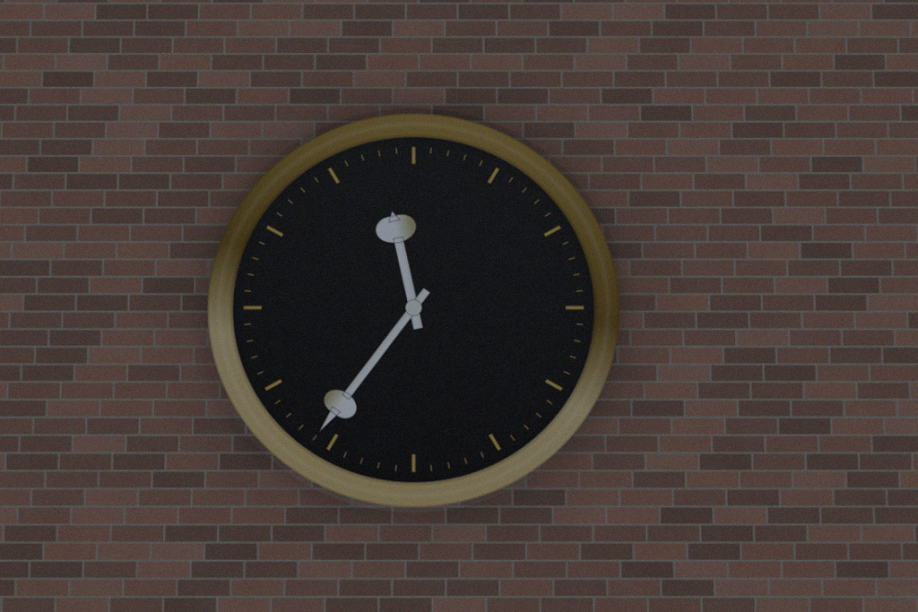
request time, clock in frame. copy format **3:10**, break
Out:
**11:36**
